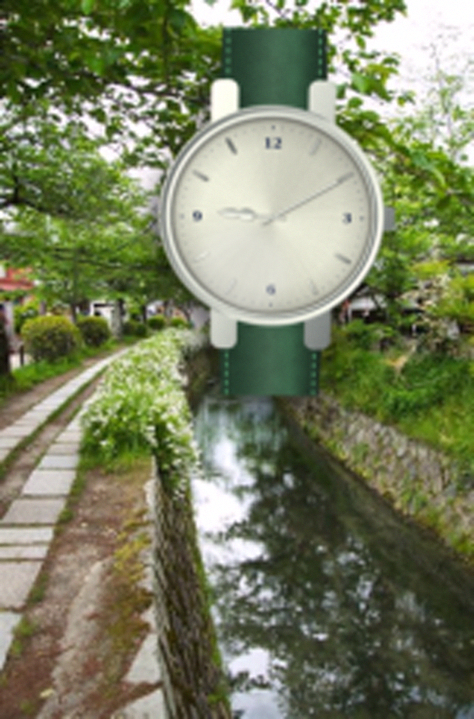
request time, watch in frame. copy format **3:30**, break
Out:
**9:10**
